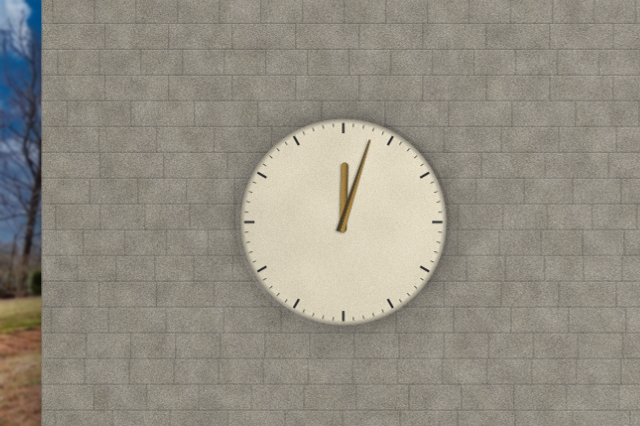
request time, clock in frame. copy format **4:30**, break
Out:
**12:03**
